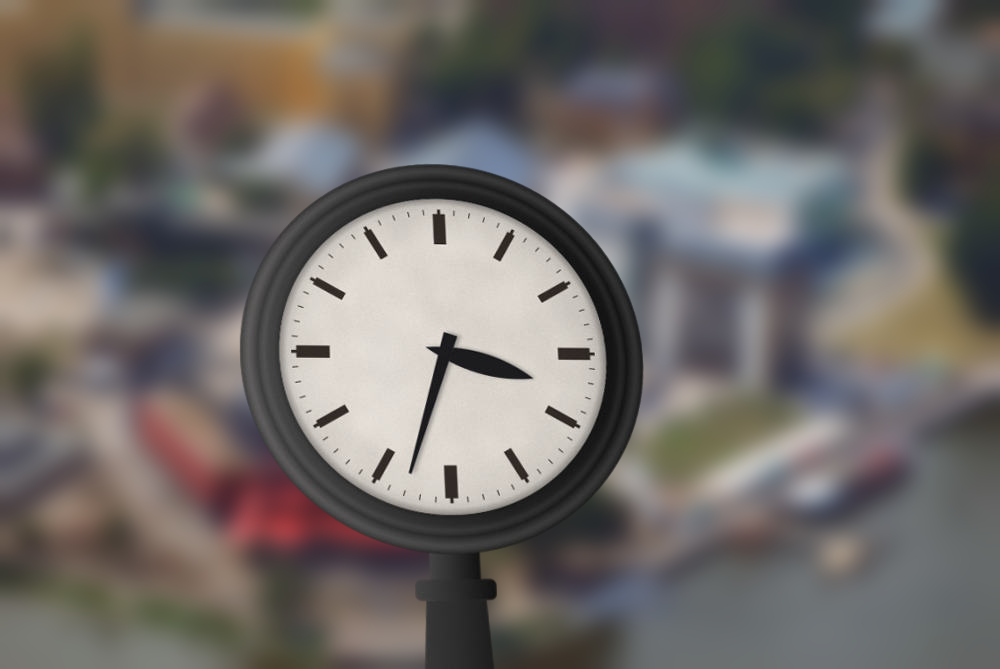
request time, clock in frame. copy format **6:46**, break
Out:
**3:33**
